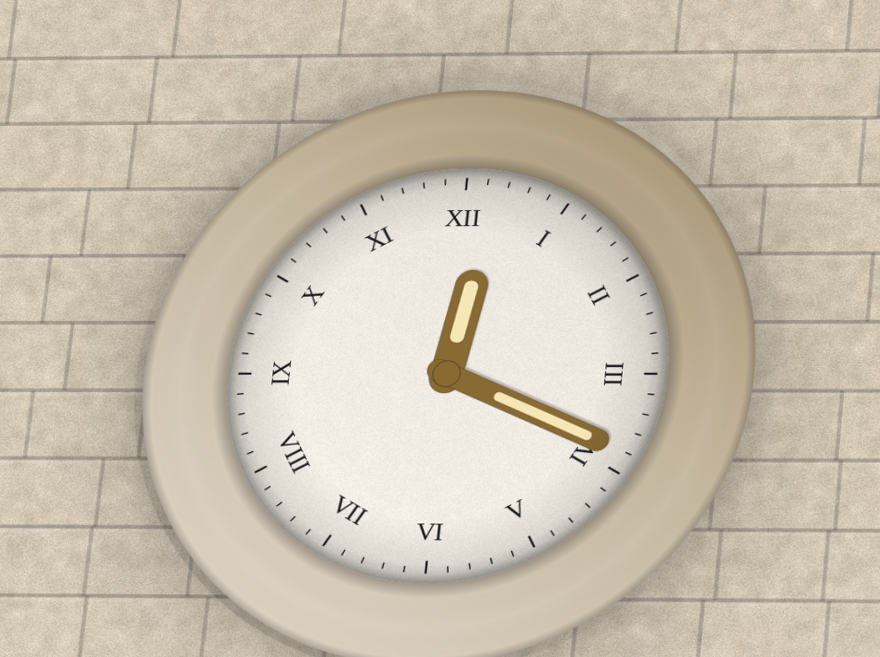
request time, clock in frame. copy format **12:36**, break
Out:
**12:19**
